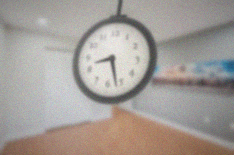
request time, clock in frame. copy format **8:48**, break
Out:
**8:27**
